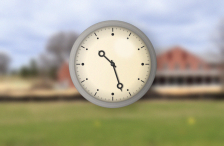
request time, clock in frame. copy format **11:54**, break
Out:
**10:27**
